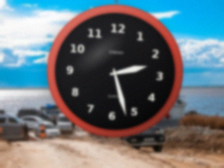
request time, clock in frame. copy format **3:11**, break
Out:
**2:27**
